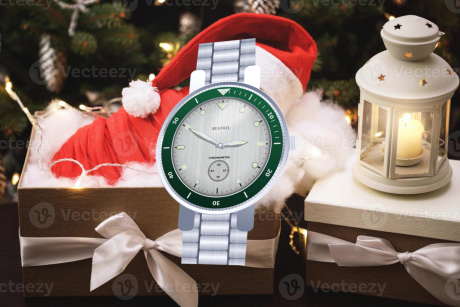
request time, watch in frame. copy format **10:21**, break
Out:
**2:50**
